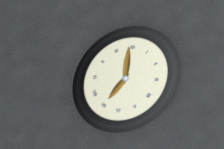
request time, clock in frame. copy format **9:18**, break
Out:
**6:59**
